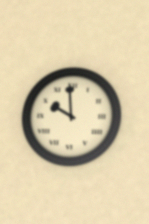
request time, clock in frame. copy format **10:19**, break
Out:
**9:59**
